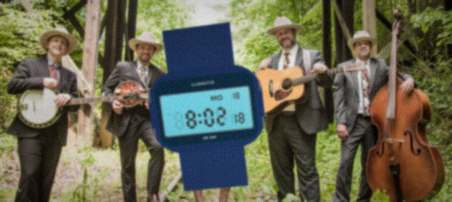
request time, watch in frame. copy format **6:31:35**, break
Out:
**8:02:18**
